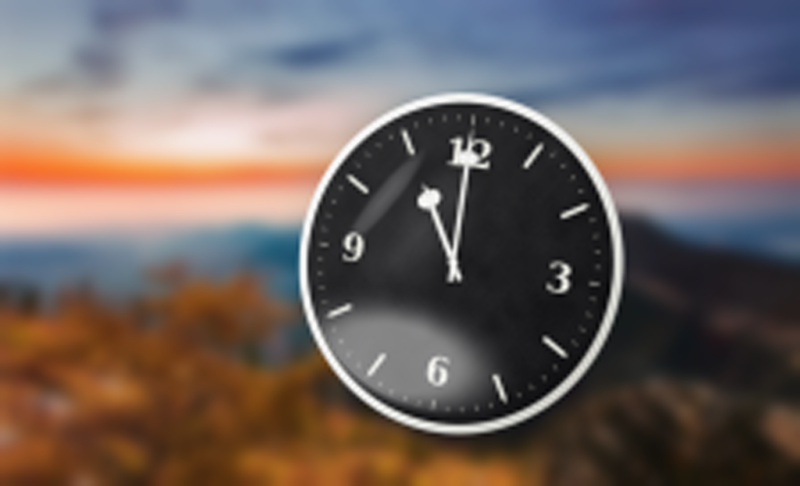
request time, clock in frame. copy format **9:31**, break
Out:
**11:00**
